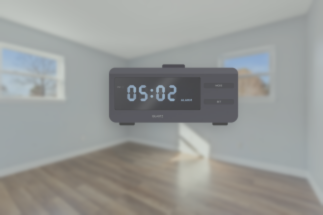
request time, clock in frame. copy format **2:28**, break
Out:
**5:02**
